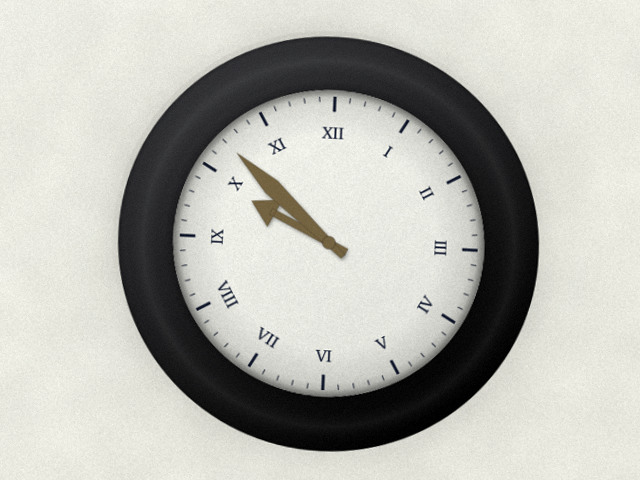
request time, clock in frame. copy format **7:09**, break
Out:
**9:52**
